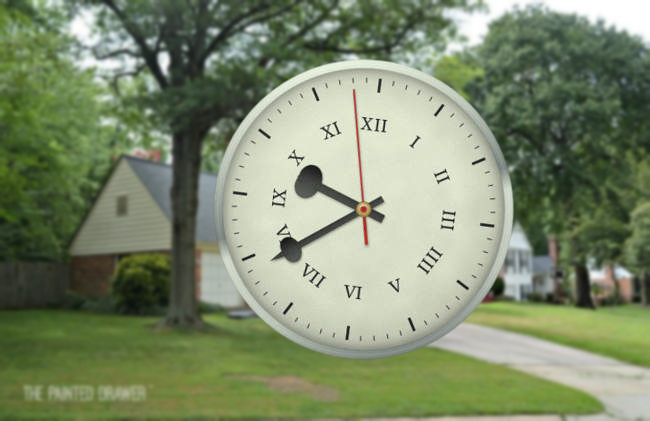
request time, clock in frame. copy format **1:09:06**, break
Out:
**9:38:58**
